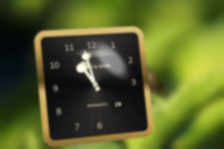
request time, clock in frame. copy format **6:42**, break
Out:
**10:58**
